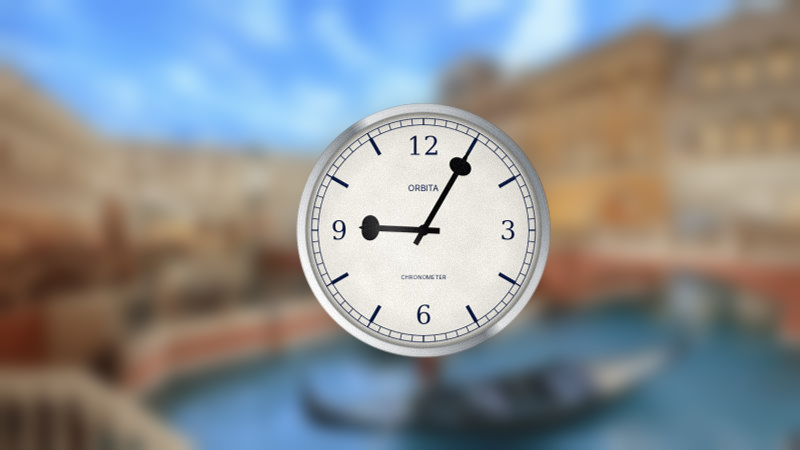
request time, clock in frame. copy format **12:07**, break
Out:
**9:05**
